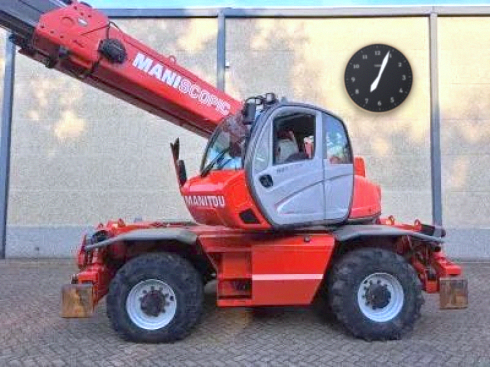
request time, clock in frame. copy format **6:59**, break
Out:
**7:04**
